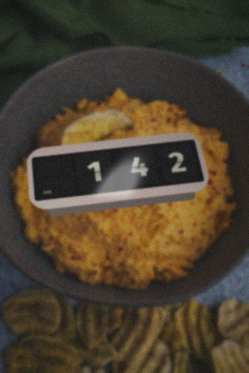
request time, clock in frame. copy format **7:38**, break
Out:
**1:42**
